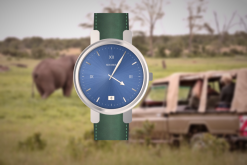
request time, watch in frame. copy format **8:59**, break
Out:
**4:05**
